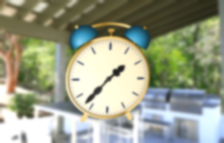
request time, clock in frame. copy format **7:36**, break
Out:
**1:37**
